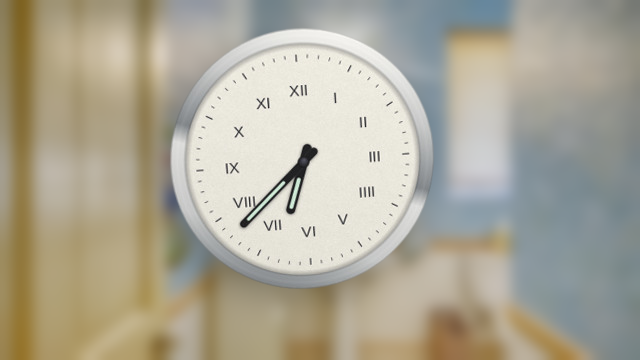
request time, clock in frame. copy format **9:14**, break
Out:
**6:38**
